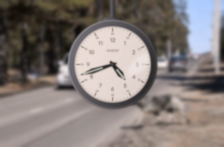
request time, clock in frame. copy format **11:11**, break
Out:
**4:42**
